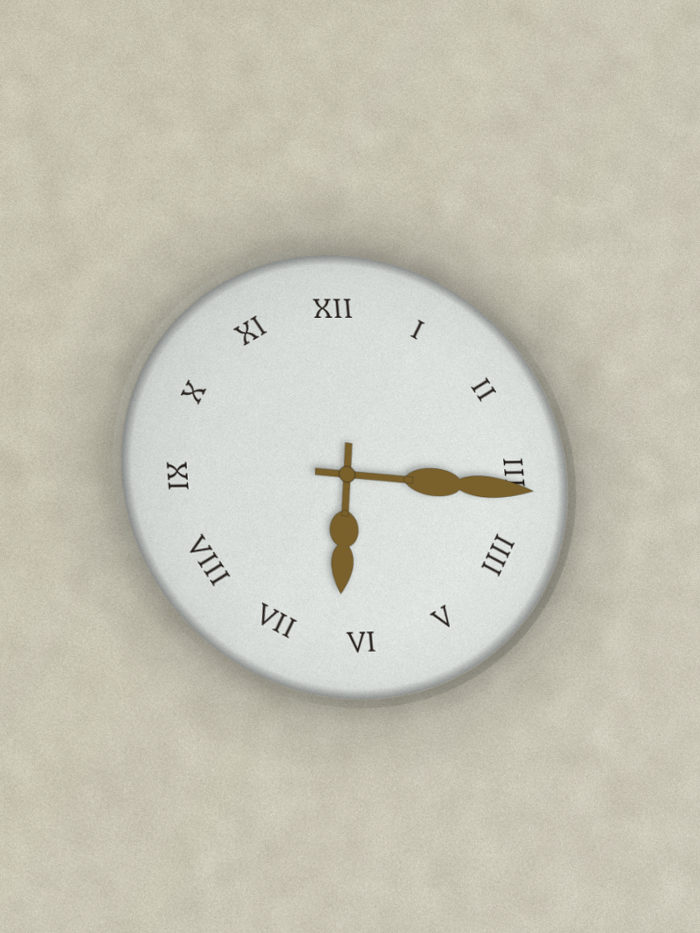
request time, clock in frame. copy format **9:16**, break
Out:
**6:16**
